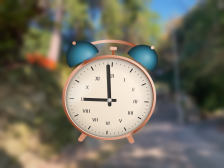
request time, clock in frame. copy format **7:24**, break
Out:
**8:59**
